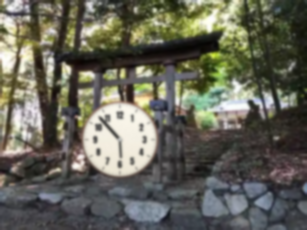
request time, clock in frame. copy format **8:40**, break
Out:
**5:53**
